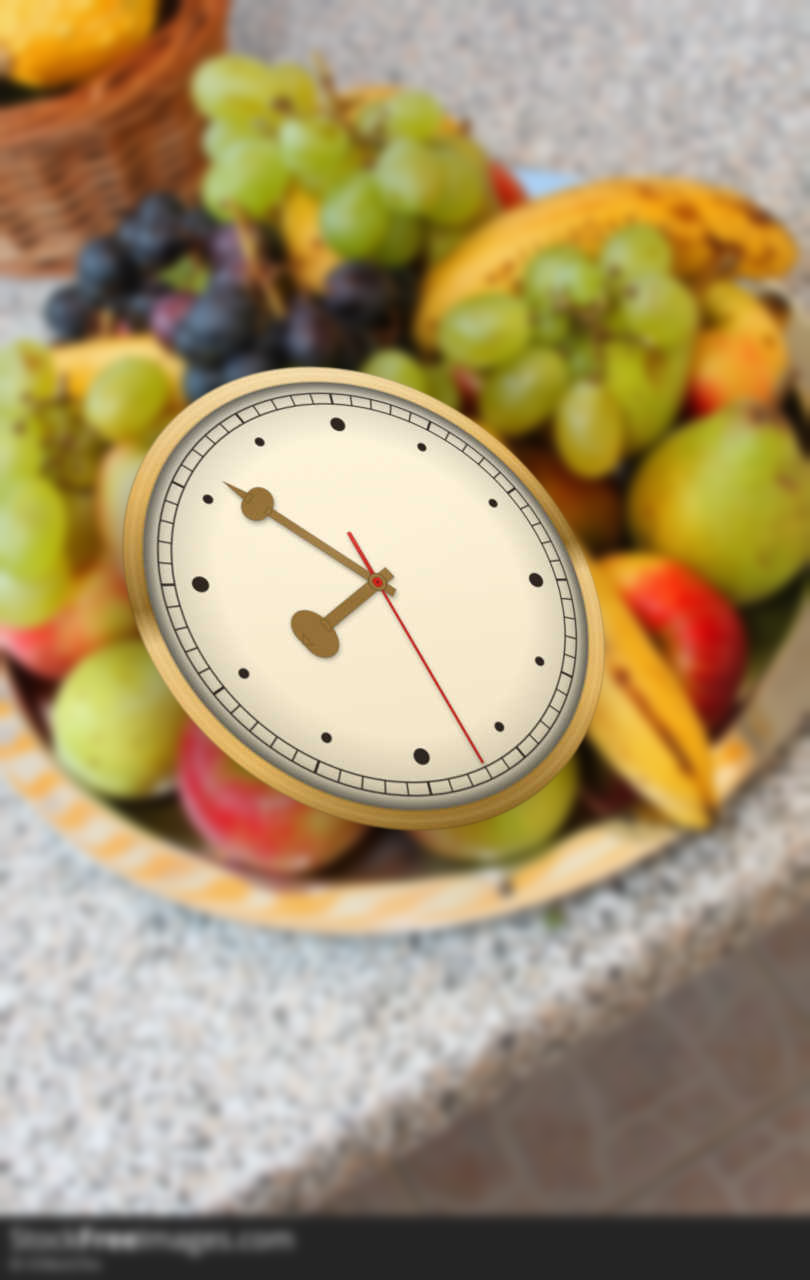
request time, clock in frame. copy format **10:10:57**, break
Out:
**7:51:27**
